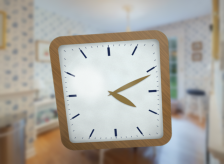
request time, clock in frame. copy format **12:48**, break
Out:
**4:11**
